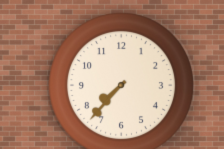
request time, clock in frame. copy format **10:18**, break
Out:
**7:37**
